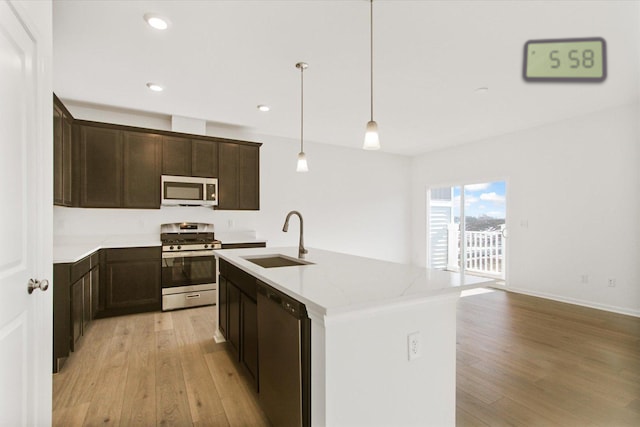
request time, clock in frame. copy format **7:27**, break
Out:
**5:58**
